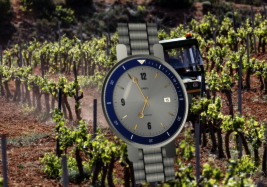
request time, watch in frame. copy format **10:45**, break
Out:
**6:56**
